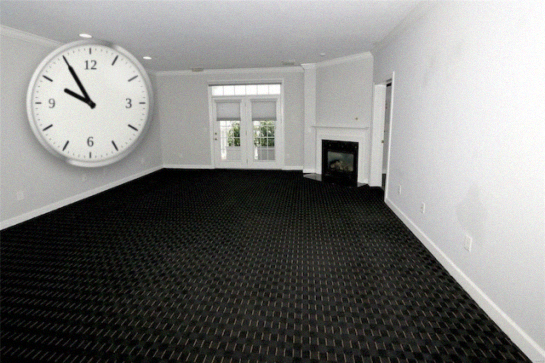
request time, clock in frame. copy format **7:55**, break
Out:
**9:55**
